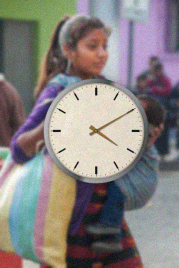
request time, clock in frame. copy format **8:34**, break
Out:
**4:10**
